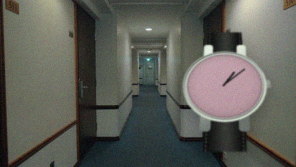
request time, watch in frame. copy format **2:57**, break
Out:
**1:08**
